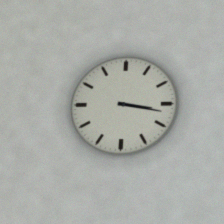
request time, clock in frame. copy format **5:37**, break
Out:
**3:17**
